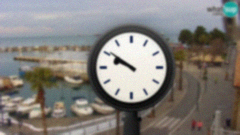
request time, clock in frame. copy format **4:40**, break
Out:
**9:51**
